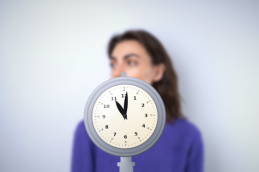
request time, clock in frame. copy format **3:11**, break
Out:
**11:01**
